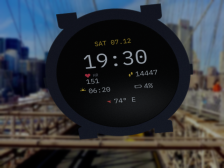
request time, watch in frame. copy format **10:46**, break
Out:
**19:30**
